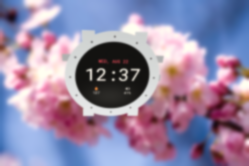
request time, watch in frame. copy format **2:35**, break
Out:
**12:37**
